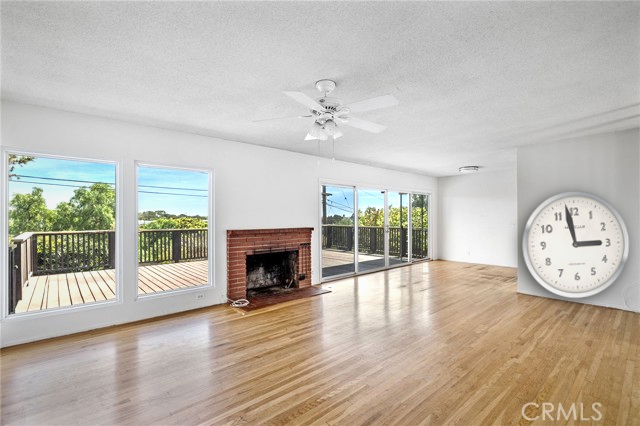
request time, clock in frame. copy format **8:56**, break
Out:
**2:58**
